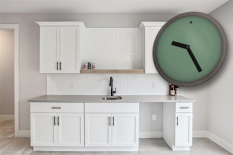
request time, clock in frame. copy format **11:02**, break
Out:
**9:24**
